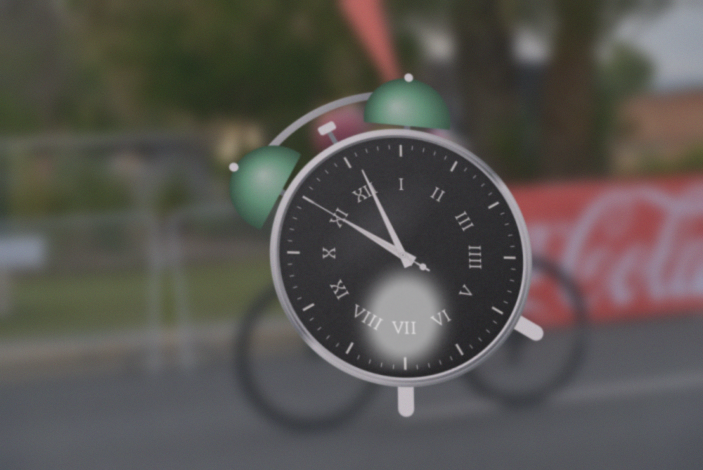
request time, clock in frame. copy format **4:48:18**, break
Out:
**11:00:55**
